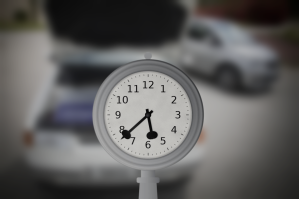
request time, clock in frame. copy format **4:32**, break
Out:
**5:38**
